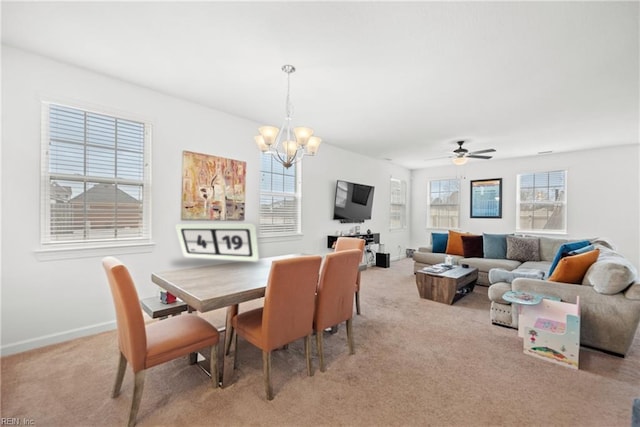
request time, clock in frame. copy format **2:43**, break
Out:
**4:19**
